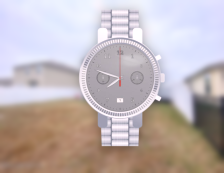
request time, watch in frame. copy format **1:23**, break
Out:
**7:48**
